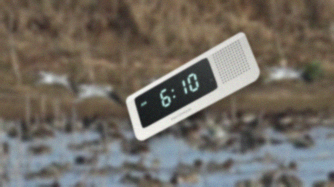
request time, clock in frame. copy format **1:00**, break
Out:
**6:10**
